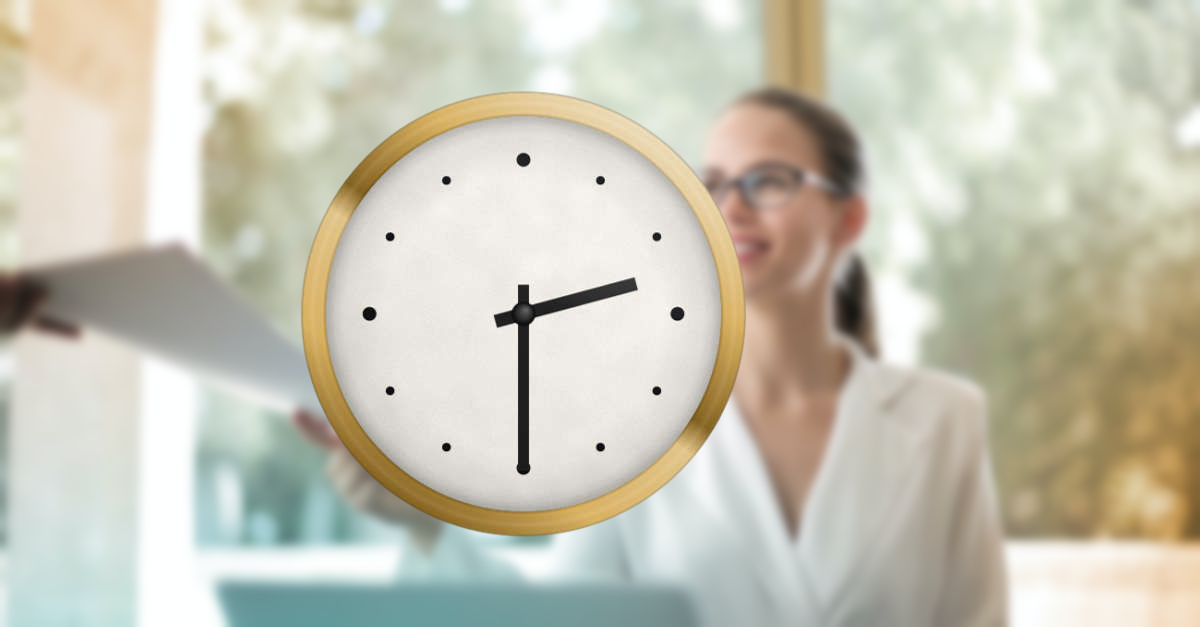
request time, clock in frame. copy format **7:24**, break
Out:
**2:30**
